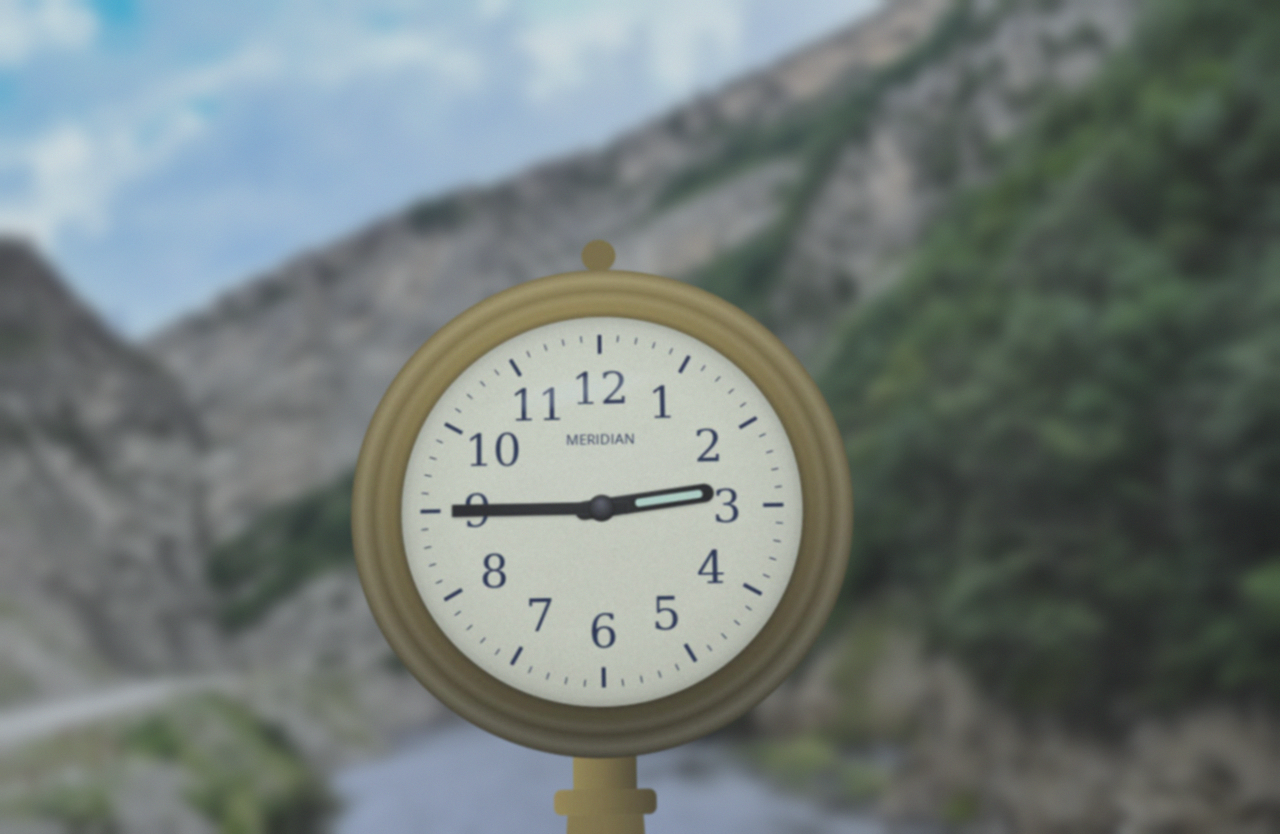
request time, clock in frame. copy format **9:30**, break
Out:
**2:45**
